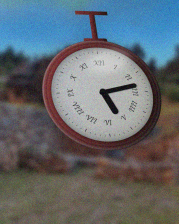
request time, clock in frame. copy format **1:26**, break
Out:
**5:13**
